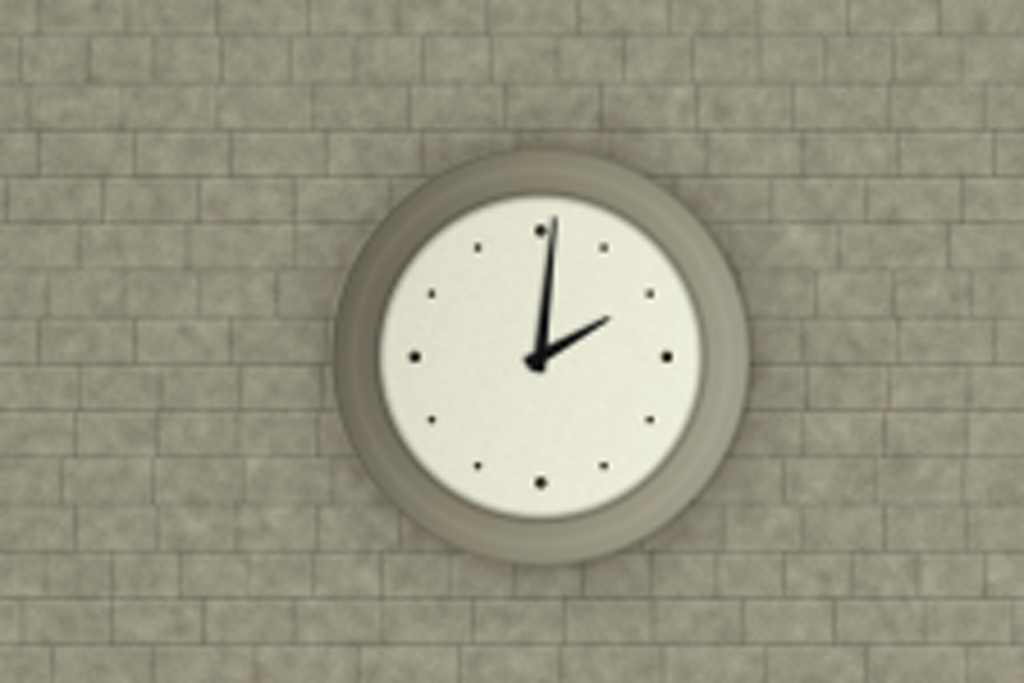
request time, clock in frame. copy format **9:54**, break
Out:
**2:01**
